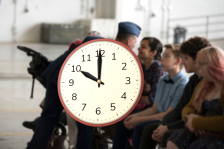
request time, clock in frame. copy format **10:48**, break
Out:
**10:00**
